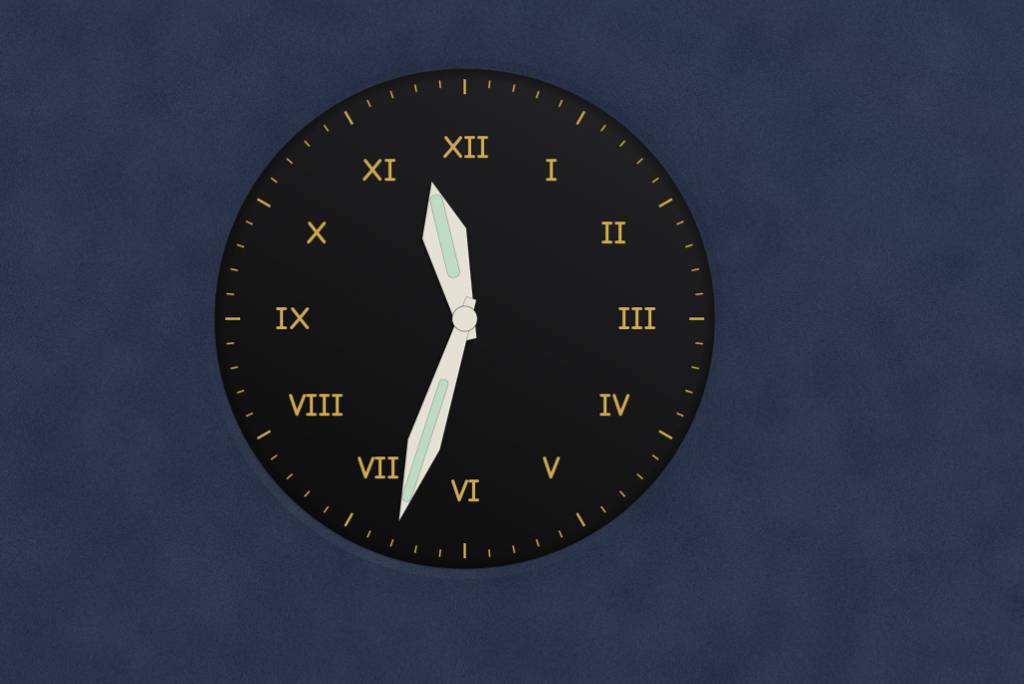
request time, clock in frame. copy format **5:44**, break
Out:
**11:33**
